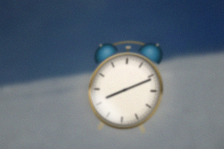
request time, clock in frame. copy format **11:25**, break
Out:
**8:11**
